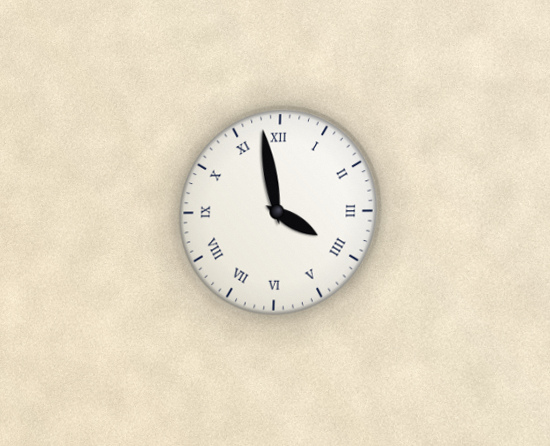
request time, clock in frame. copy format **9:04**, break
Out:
**3:58**
